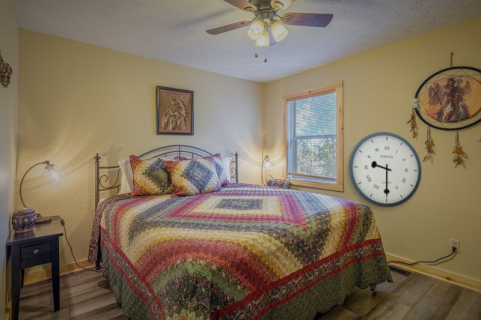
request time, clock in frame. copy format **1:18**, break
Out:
**9:30**
